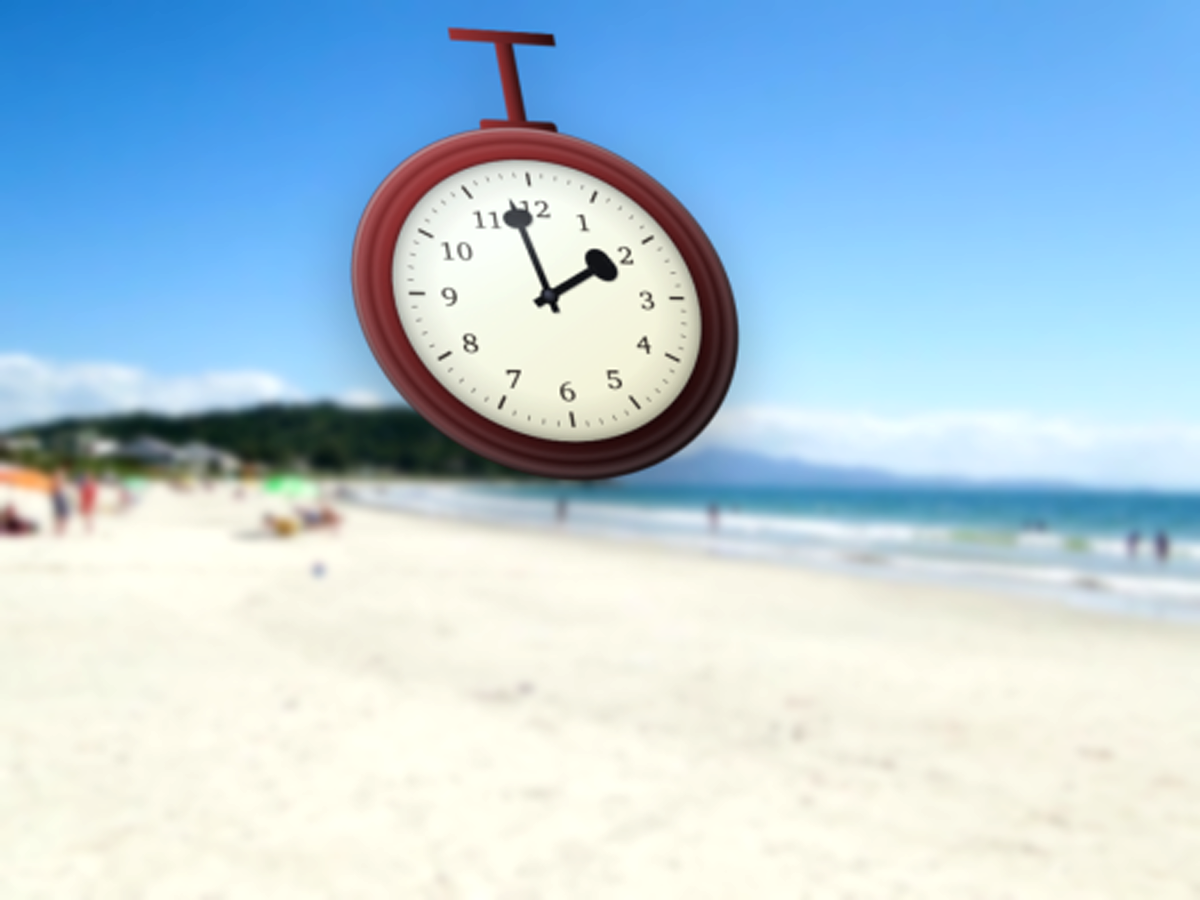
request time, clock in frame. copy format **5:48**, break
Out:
**1:58**
